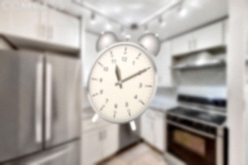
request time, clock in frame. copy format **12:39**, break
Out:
**11:10**
